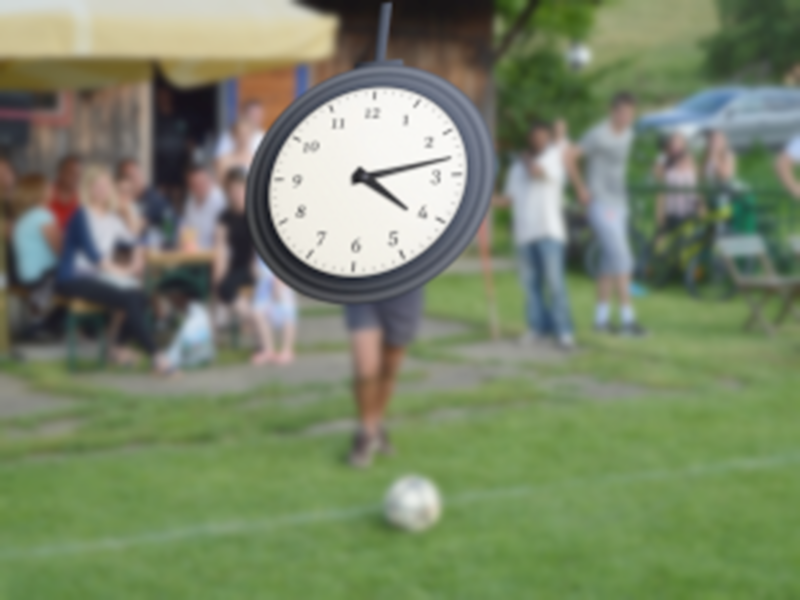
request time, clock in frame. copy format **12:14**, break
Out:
**4:13**
